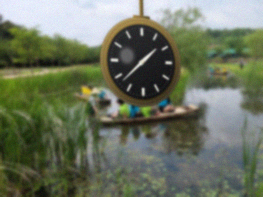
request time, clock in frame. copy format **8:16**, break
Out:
**1:38**
